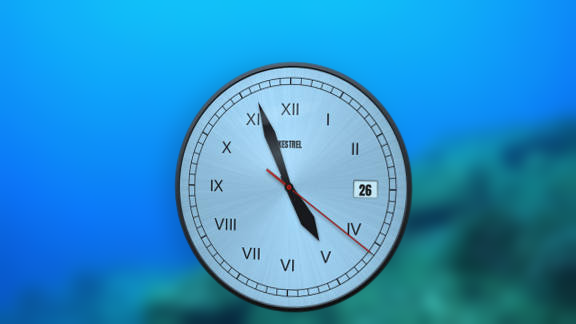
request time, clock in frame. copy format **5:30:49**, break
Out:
**4:56:21**
